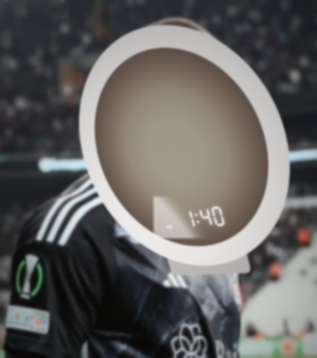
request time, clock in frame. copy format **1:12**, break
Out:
**1:40**
